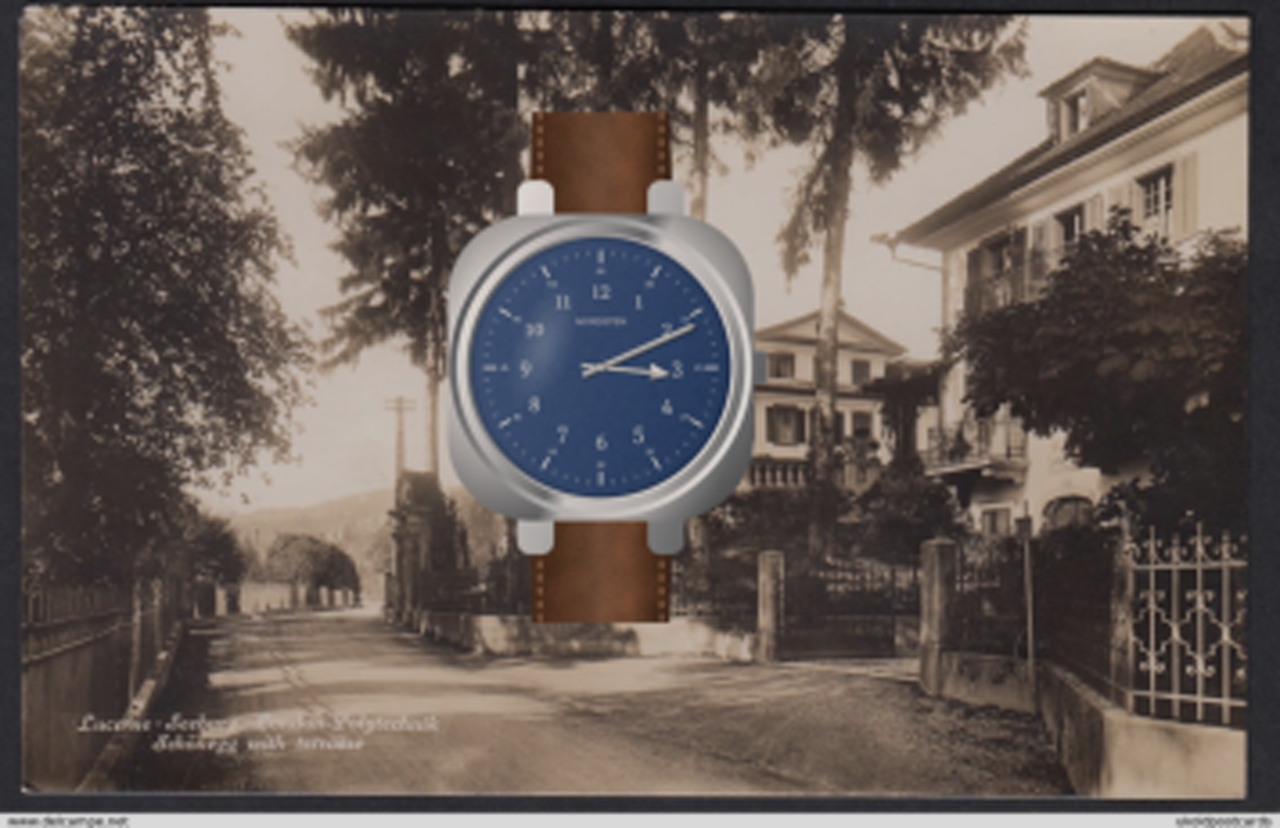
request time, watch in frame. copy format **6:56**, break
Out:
**3:11**
